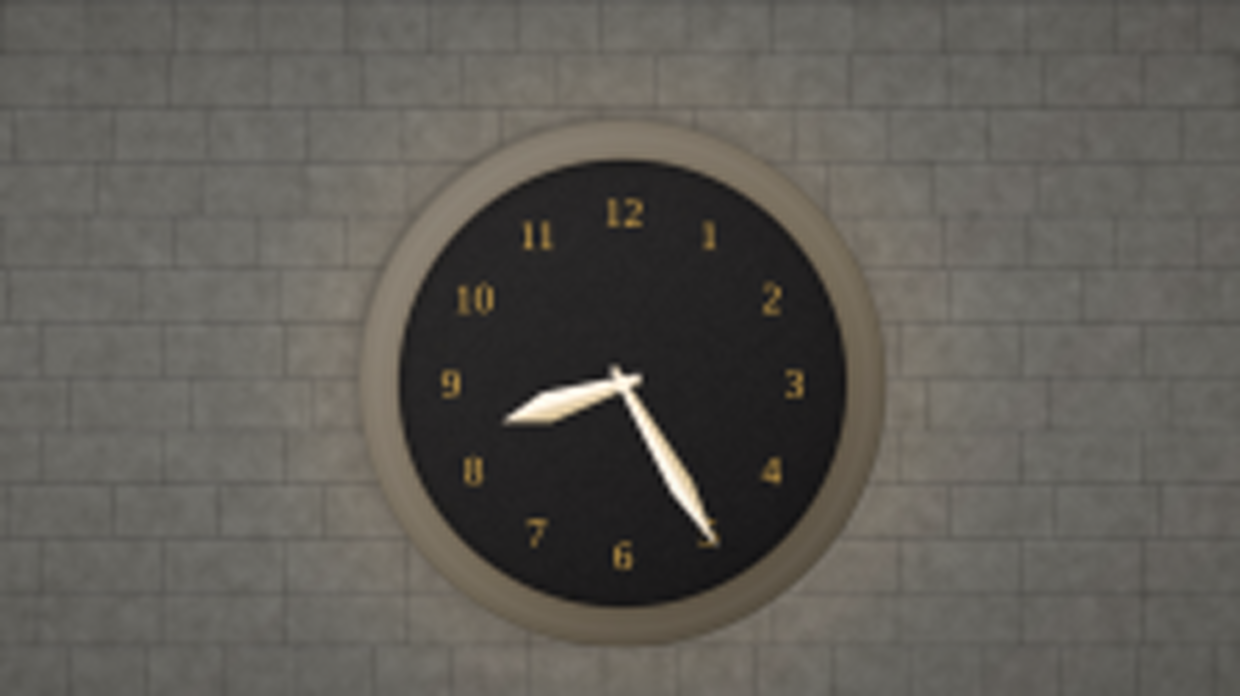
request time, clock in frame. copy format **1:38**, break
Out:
**8:25**
